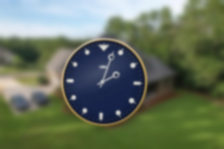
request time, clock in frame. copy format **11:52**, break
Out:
**2:03**
